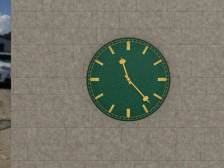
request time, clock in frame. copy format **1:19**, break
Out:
**11:23**
